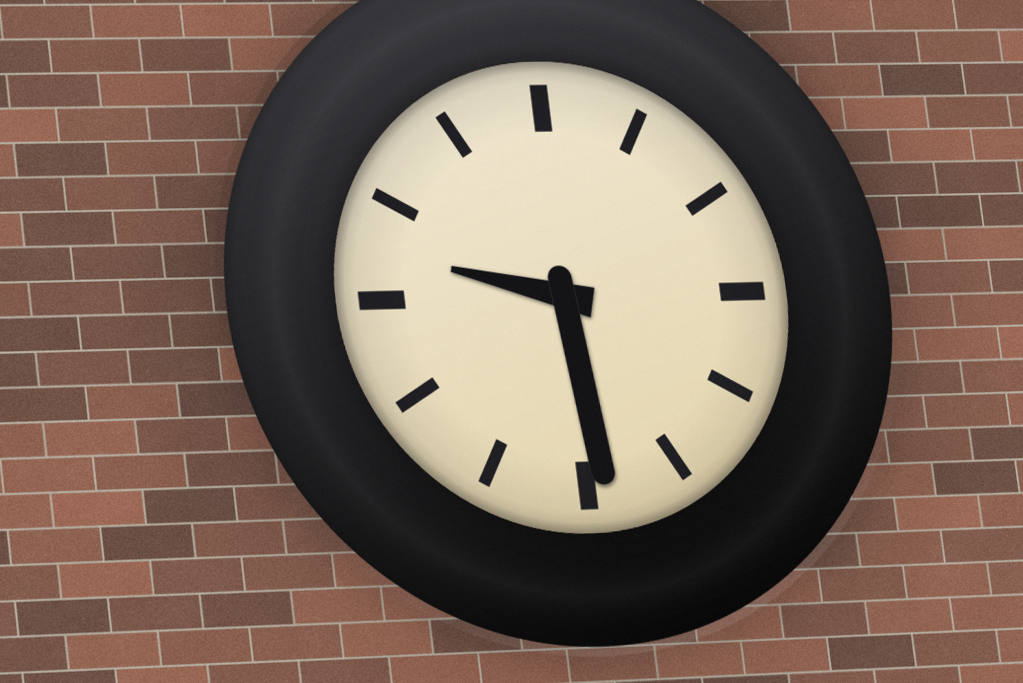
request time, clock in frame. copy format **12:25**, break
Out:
**9:29**
